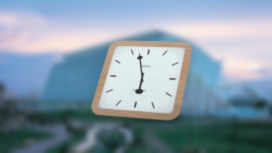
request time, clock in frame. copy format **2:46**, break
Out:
**5:57**
